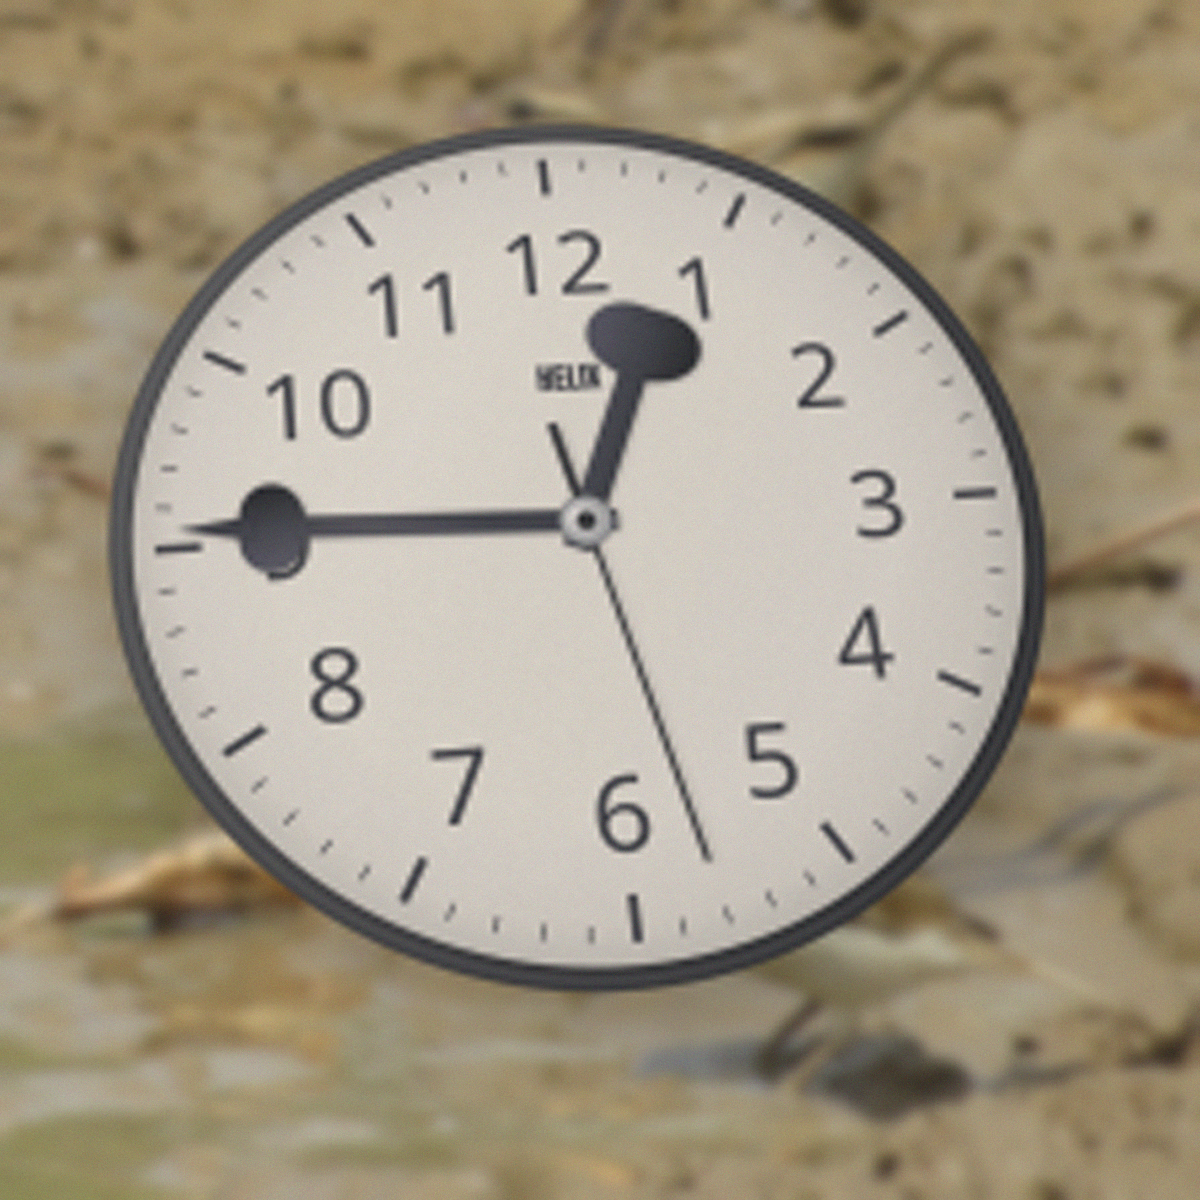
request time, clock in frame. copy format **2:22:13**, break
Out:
**12:45:28**
